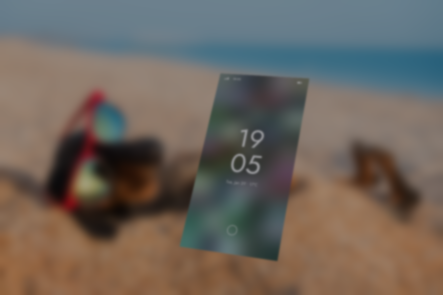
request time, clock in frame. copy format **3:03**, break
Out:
**19:05**
